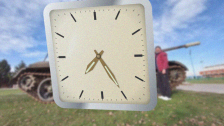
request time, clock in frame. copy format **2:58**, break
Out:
**7:25**
